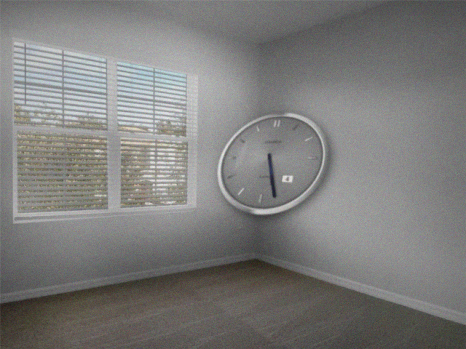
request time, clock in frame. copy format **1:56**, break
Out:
**5:27**
